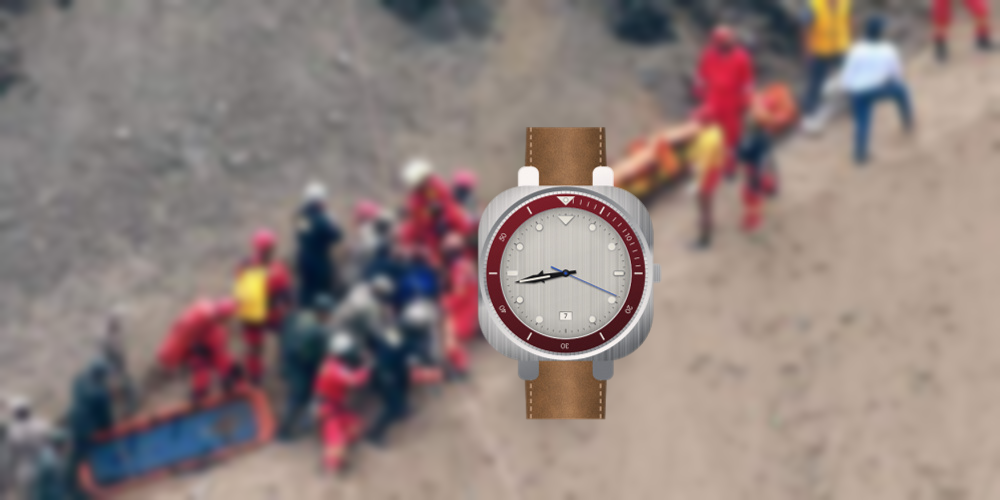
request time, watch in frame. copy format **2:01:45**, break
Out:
**8:43:19**
